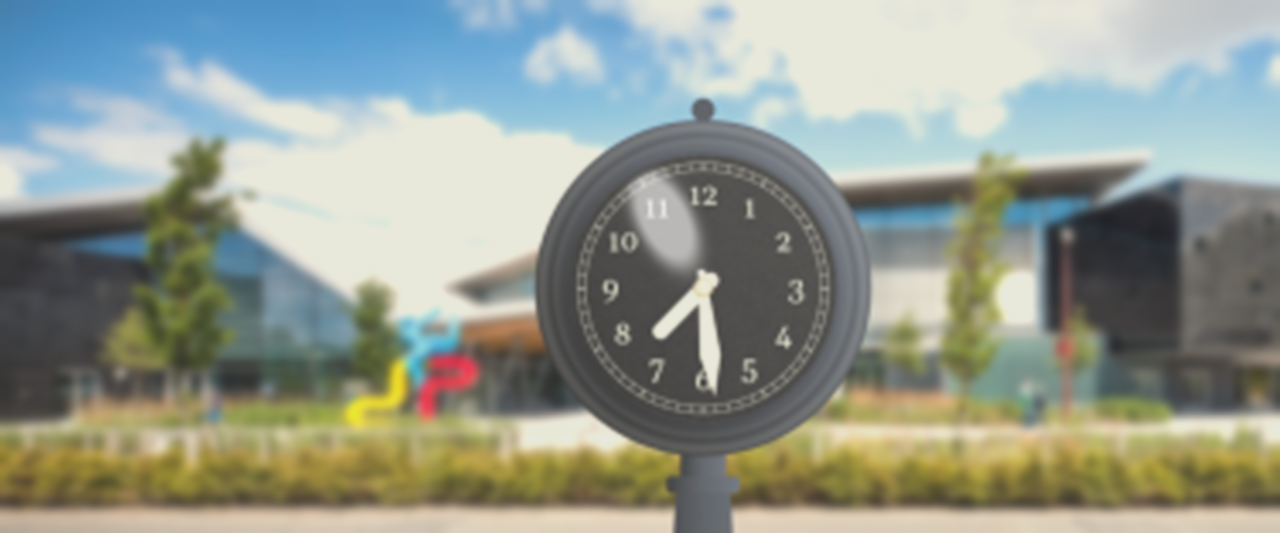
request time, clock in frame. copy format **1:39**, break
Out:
**7:29**
